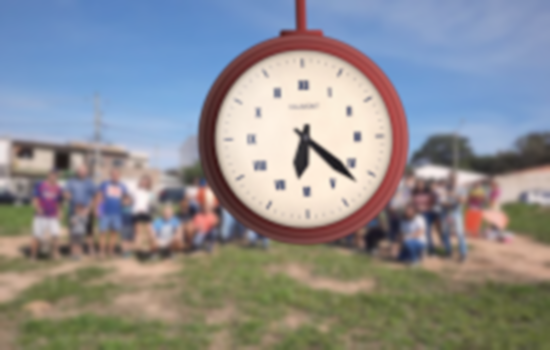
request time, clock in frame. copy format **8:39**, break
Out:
**6:22**
